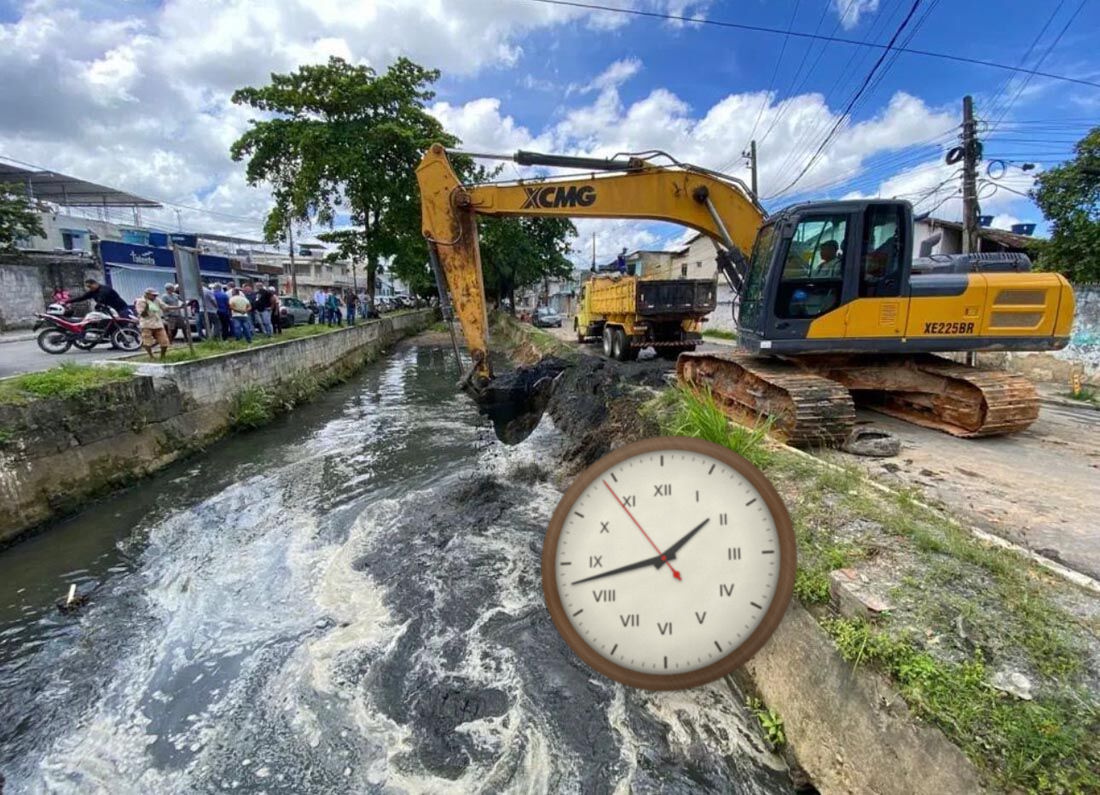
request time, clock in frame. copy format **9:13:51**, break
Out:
**1:42:54**
